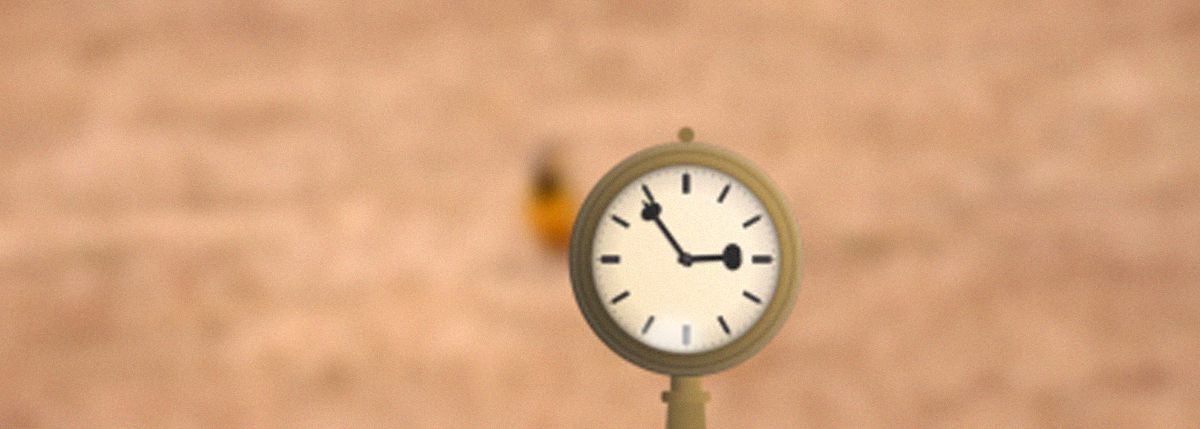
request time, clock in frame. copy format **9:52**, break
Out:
**2:54**
